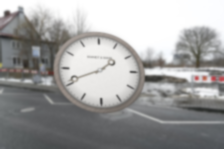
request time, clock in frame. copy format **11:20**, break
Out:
**1:41**
